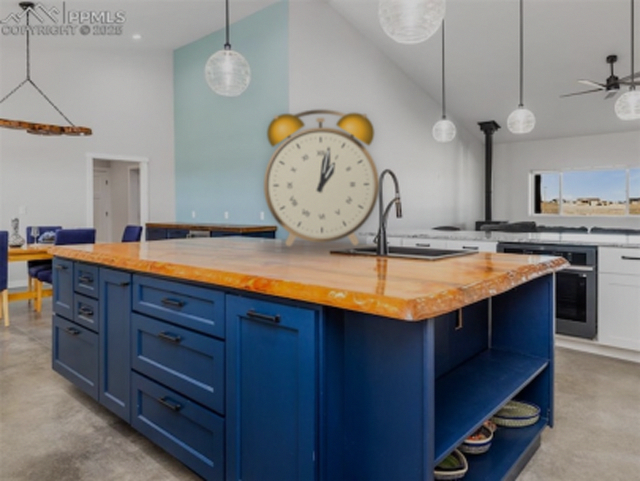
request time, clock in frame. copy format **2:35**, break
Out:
**1:02**
